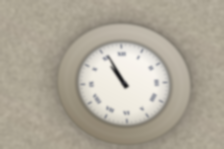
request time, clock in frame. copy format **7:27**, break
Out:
**10:56**
